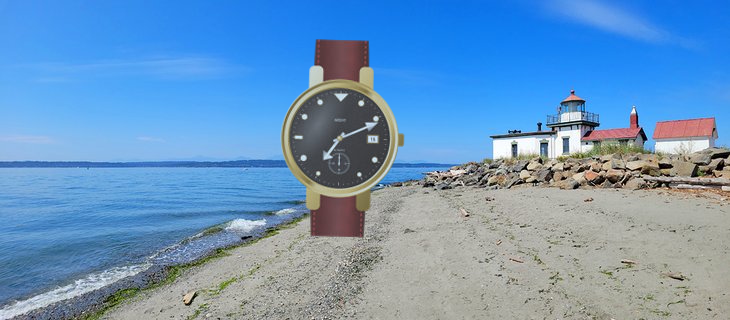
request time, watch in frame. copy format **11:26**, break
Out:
**7:11**
